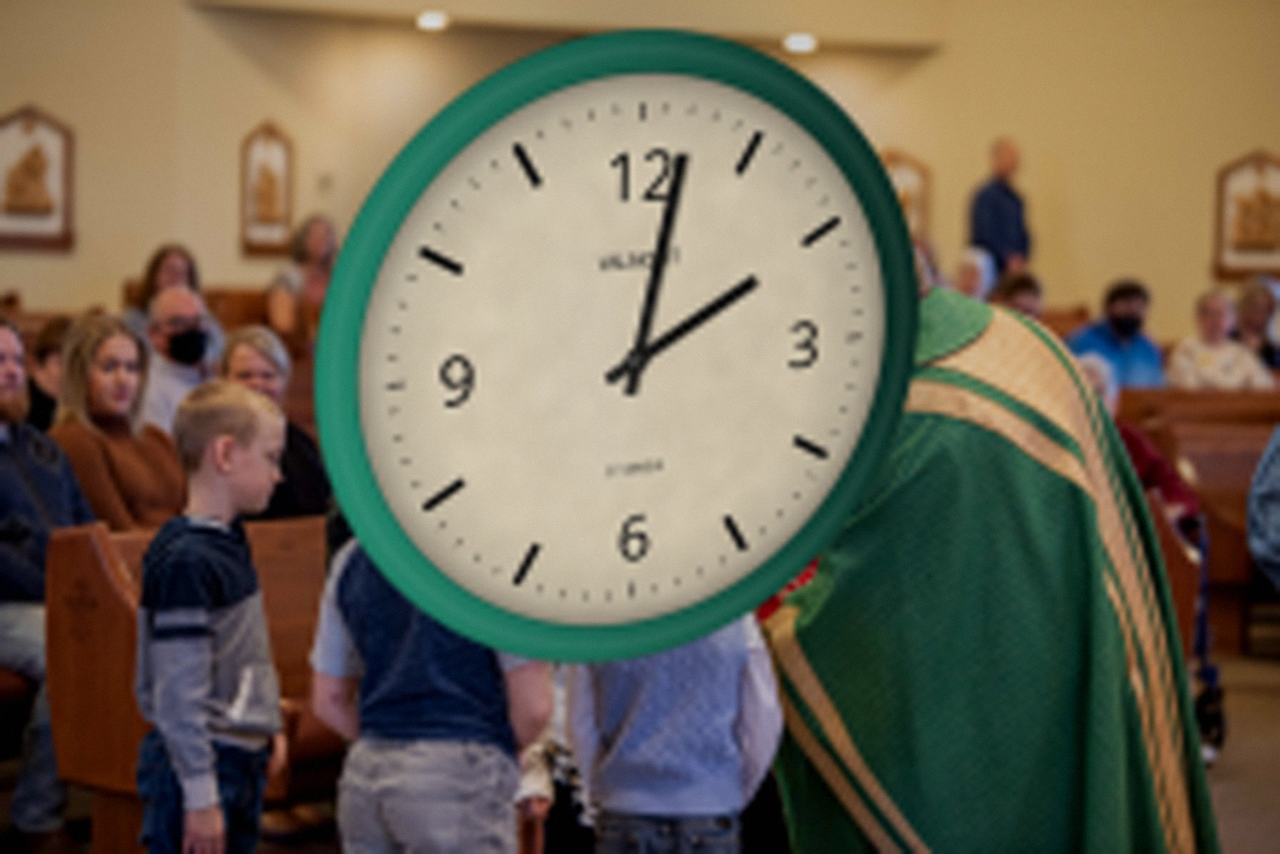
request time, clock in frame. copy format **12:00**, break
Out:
**2:02**
